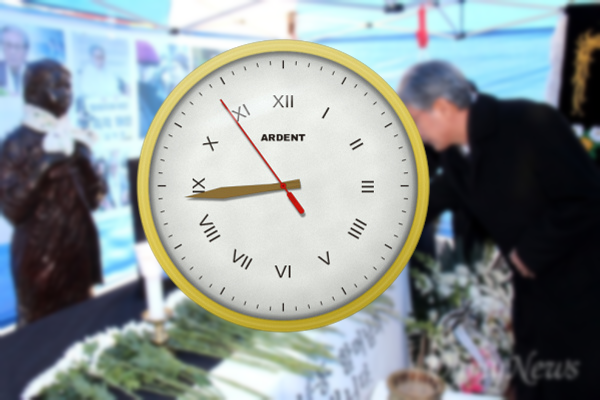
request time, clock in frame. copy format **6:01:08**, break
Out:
**8:43:54**
